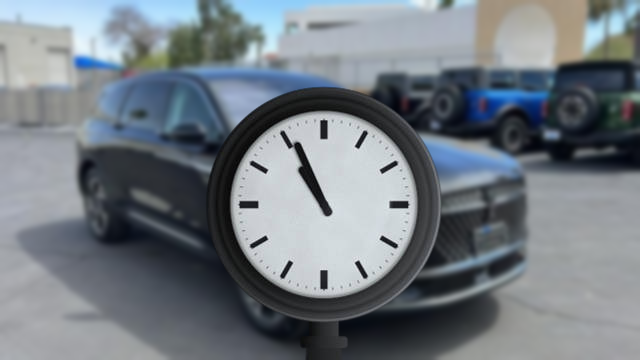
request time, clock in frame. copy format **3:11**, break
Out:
**10:56**
